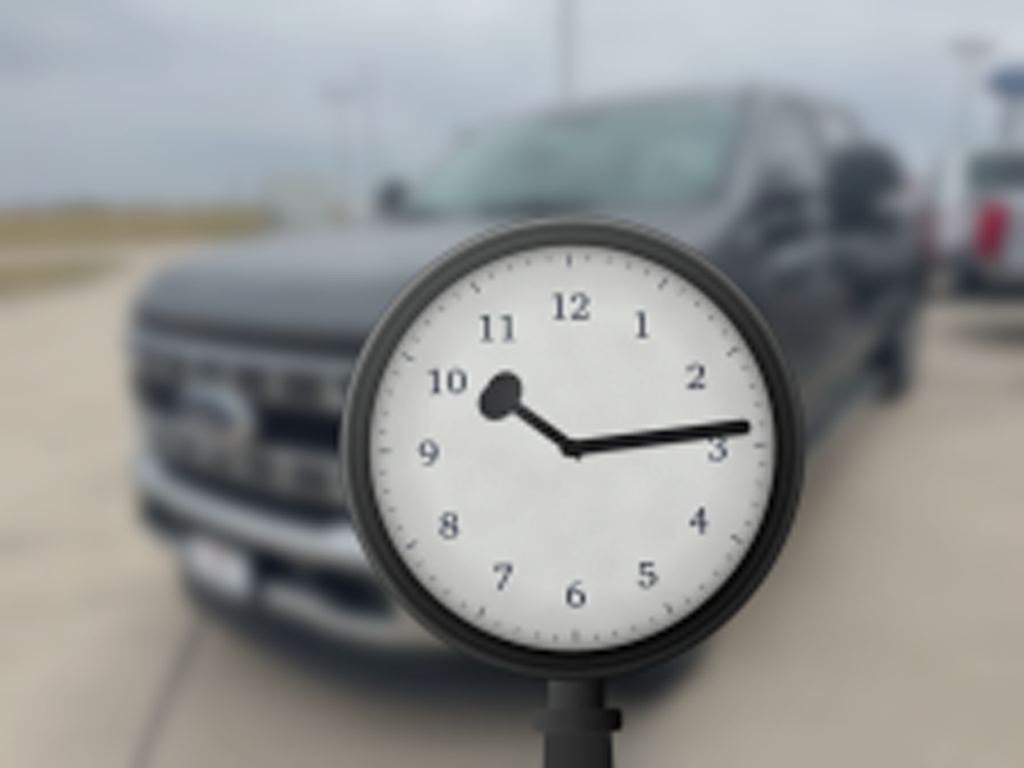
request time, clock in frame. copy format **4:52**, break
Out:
**10:14**
